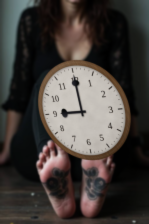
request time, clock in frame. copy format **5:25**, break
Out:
**9:00**
